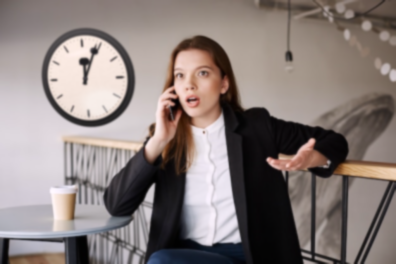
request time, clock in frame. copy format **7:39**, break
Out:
**12:04**
